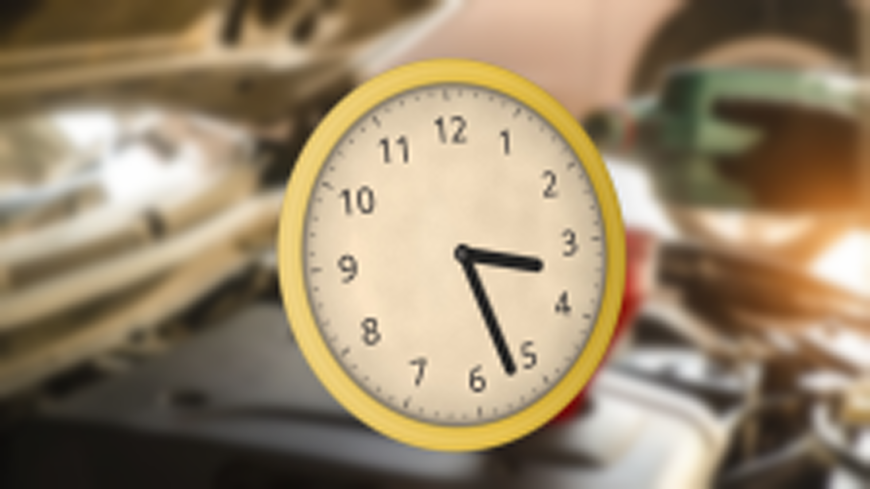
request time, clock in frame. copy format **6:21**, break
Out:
**3:27**
